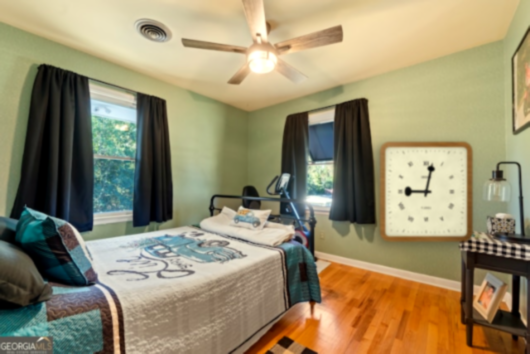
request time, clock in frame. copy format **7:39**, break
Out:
**9:02**
